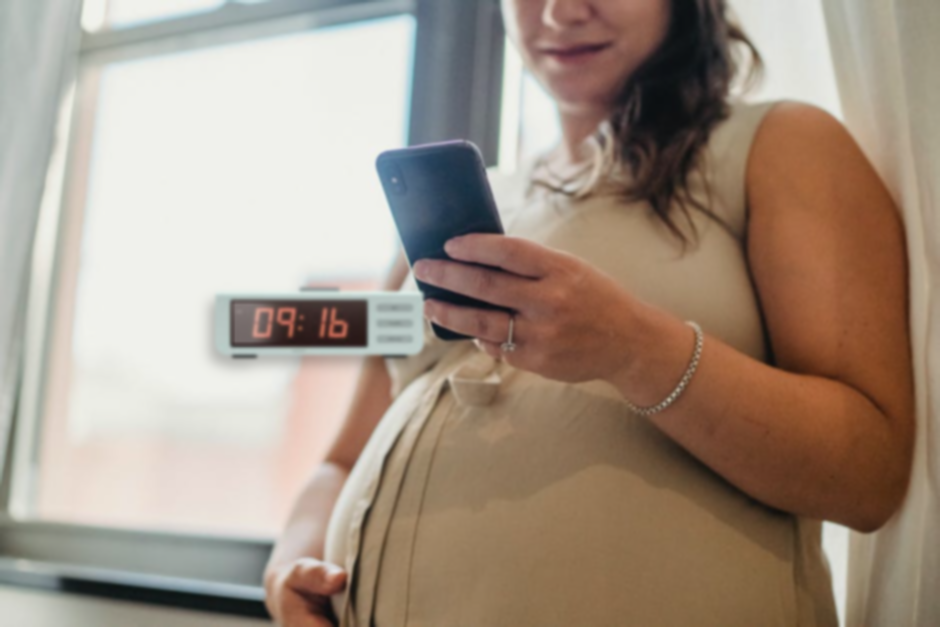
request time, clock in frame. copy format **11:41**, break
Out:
**9:16**
